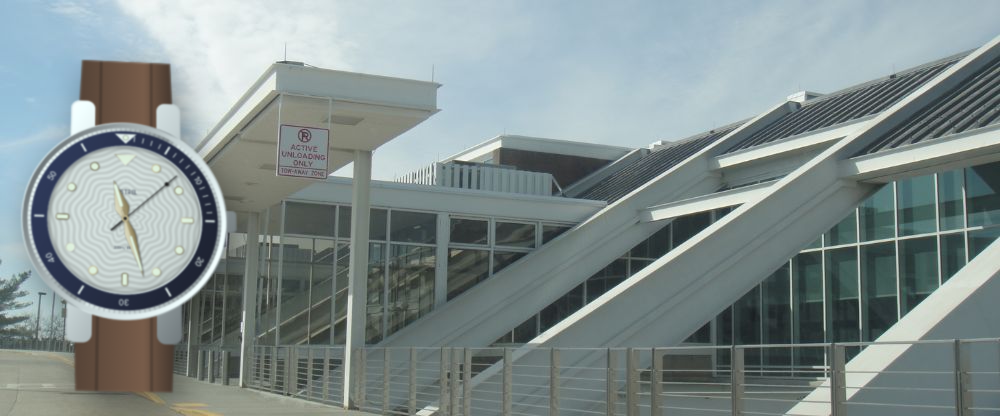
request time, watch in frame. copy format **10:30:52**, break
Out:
**11:27:08**
